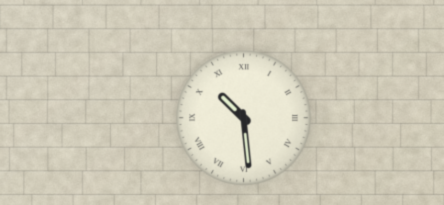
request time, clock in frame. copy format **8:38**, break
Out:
**10:29**
